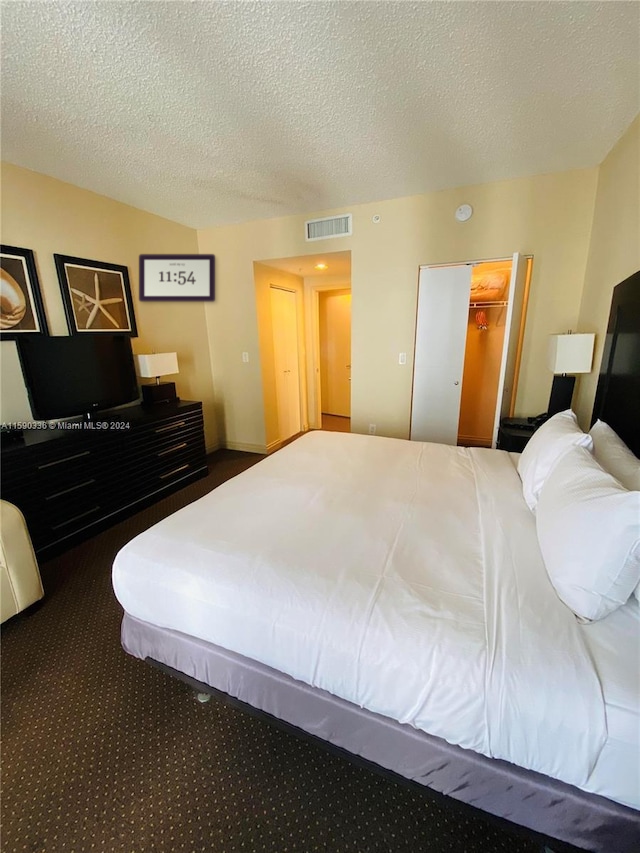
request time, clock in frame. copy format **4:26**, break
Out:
**11:54**
